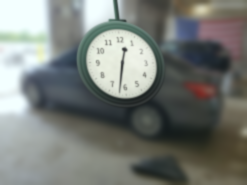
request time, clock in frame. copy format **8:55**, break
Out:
**12:32**
